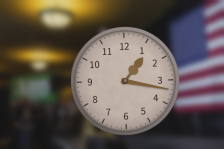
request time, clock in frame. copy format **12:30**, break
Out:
**1:17**
